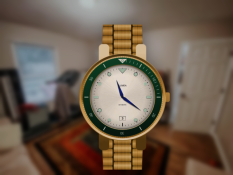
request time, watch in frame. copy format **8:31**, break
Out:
**11:21**
